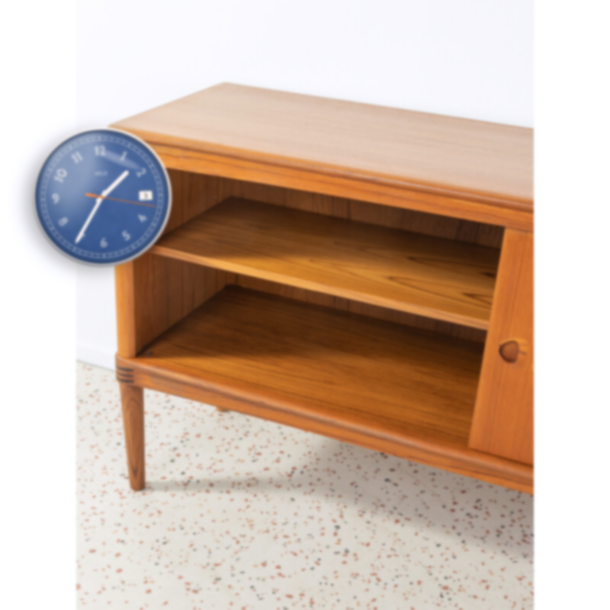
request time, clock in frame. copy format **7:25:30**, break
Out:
**1:35:17**
